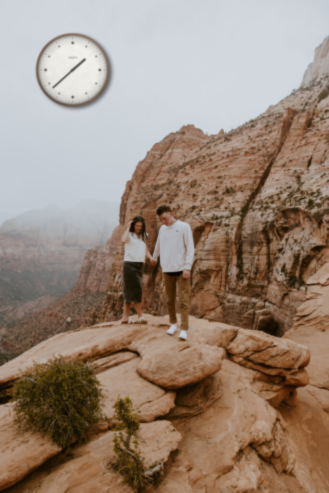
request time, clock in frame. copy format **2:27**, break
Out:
**1:38**
